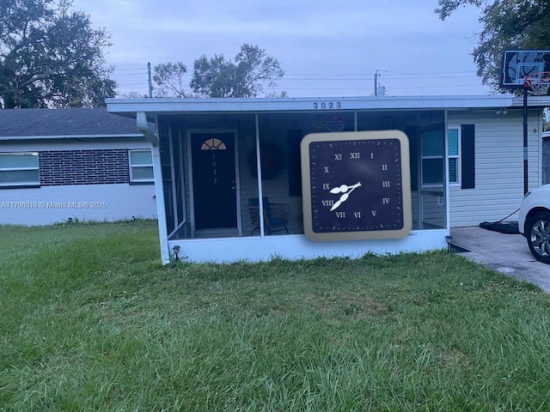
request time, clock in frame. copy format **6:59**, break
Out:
**8:38**
